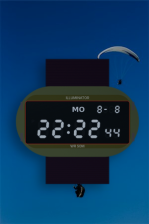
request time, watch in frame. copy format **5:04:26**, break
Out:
**22:22:44**
